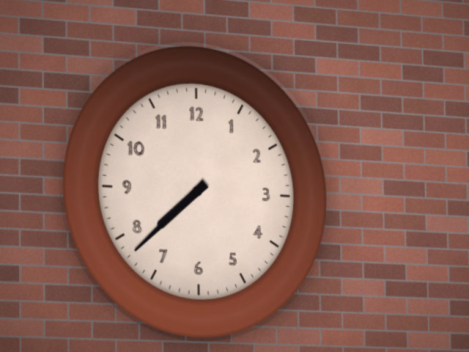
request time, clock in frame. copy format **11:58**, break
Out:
**7:38**
